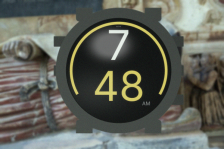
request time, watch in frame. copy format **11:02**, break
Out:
**7:48**
